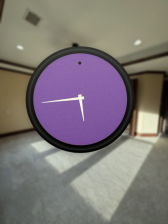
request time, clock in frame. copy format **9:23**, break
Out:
**5:44**
